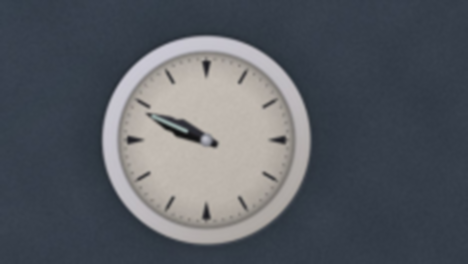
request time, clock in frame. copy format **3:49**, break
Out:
**9:49**
